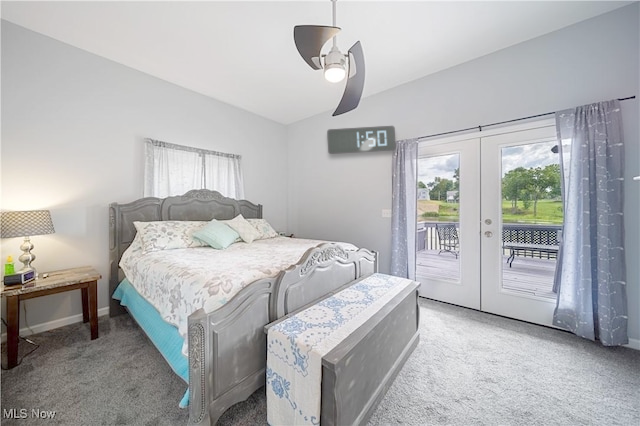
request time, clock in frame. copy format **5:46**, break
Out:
**1:50**
